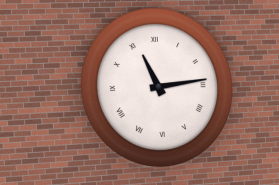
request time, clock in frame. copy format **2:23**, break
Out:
**11:14**
